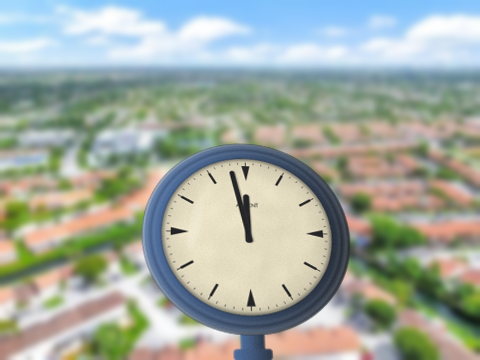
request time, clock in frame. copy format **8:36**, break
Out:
**11:58**
